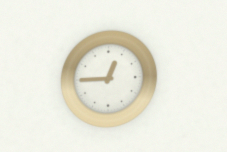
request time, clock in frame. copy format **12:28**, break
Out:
**12:45**
